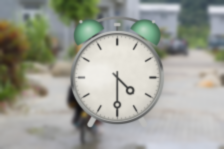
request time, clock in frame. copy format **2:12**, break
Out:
**4:30**
